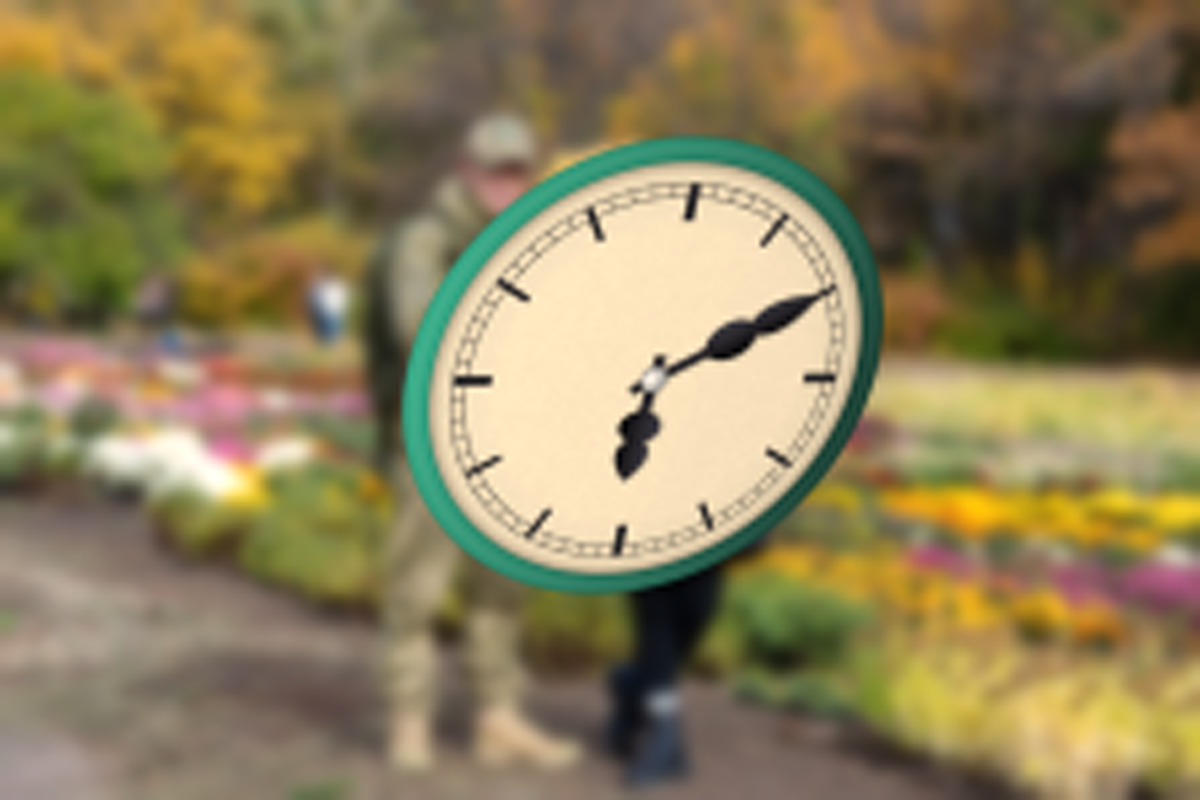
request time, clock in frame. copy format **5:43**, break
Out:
**6:10**
